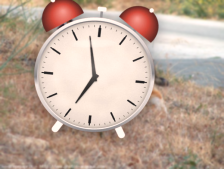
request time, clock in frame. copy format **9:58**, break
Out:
**6:58**
